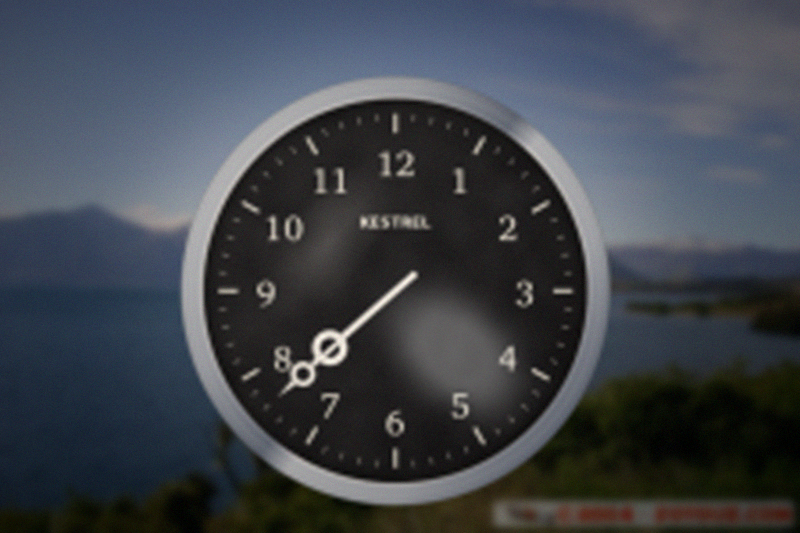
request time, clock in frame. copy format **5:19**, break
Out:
**7:38**
